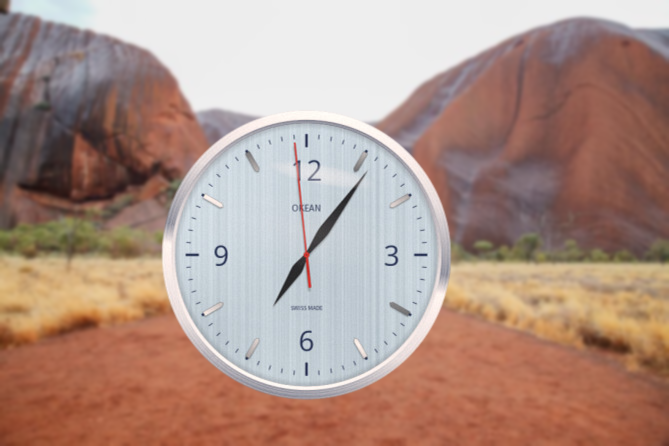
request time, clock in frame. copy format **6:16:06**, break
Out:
**7:05:59**
